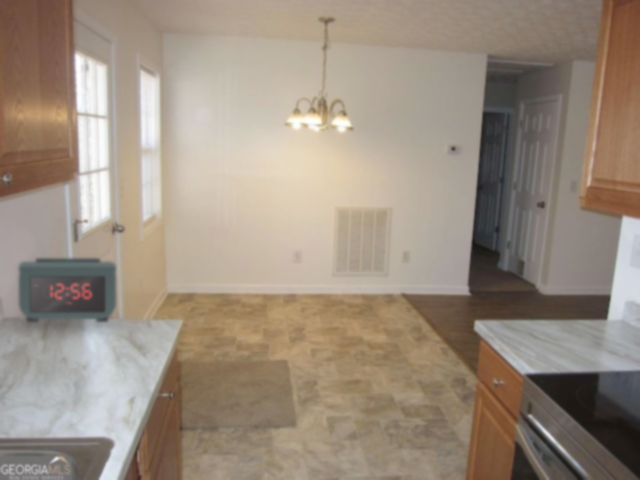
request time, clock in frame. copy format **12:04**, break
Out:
**12:56**
